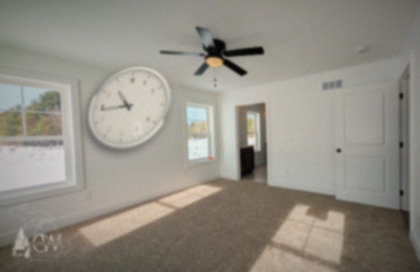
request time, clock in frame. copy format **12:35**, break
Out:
**10:44**
